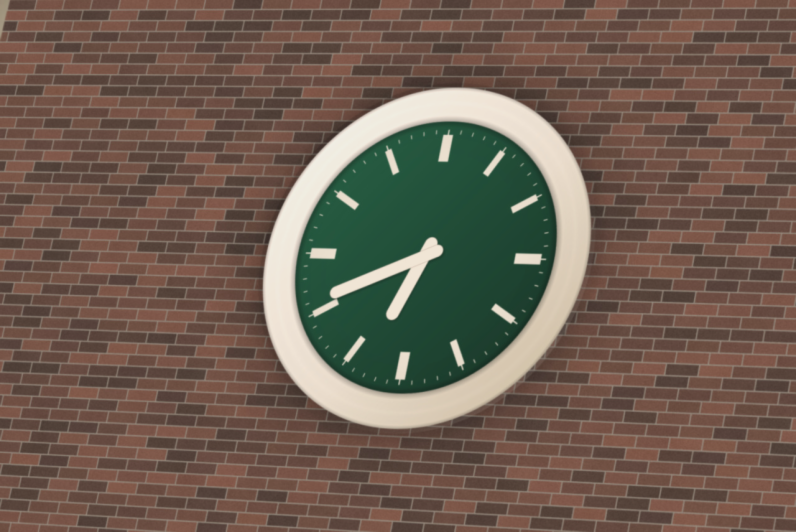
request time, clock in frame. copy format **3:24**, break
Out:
**6:41**
